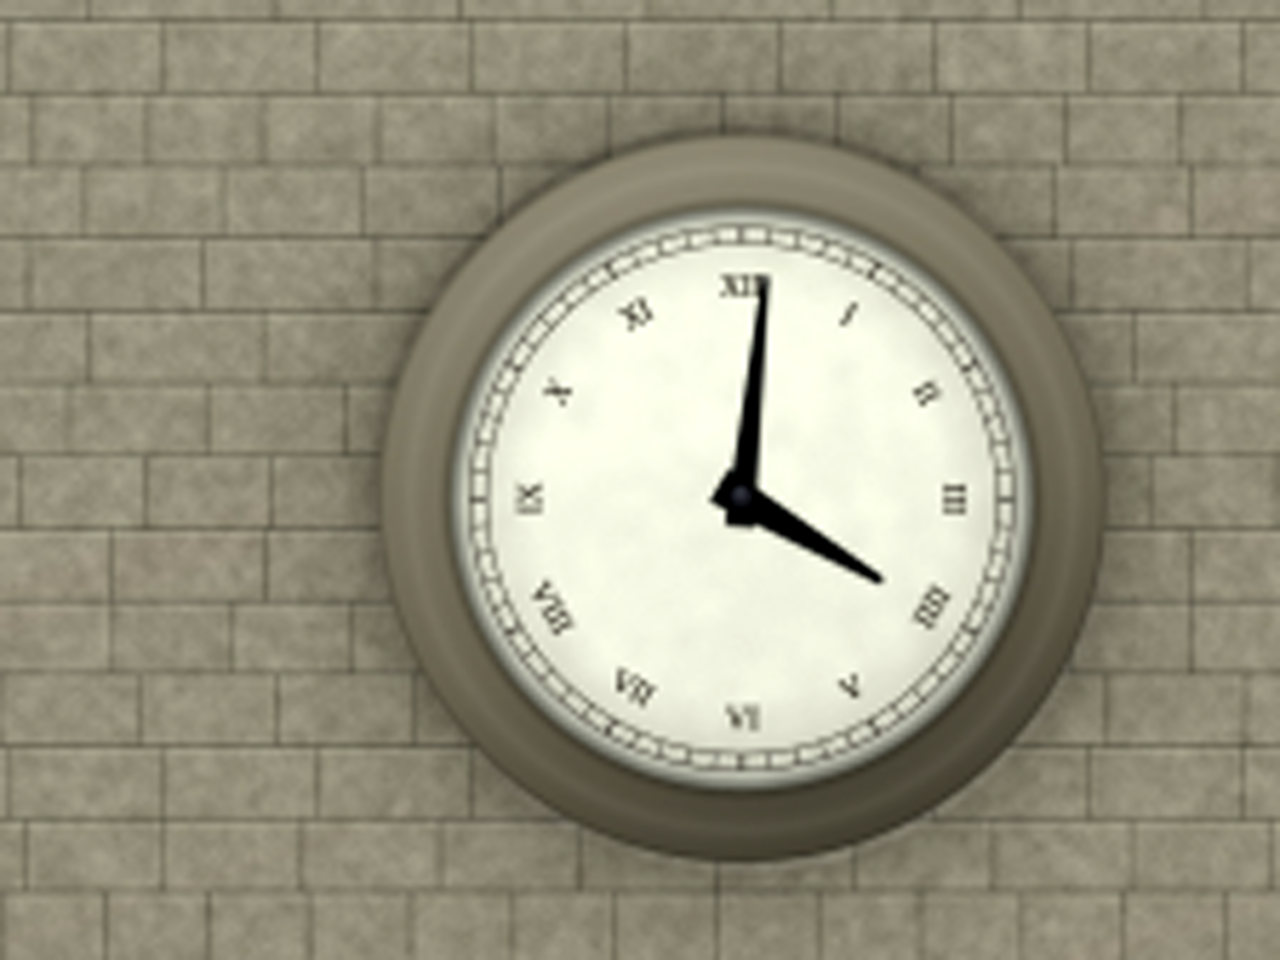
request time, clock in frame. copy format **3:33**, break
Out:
**4:01**
